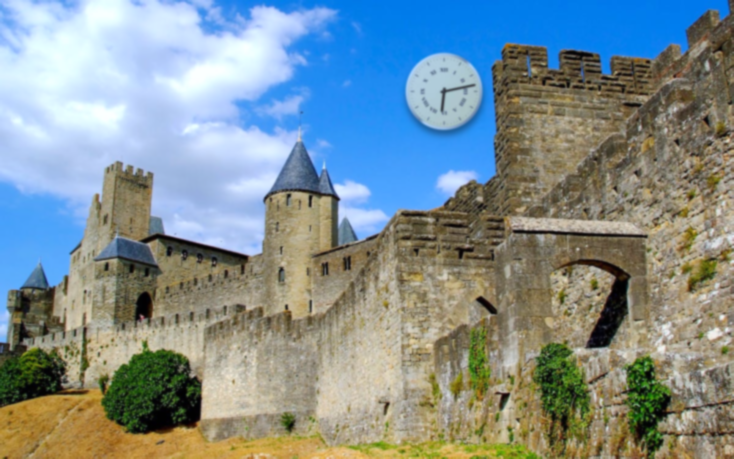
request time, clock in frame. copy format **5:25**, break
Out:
**6:13**
